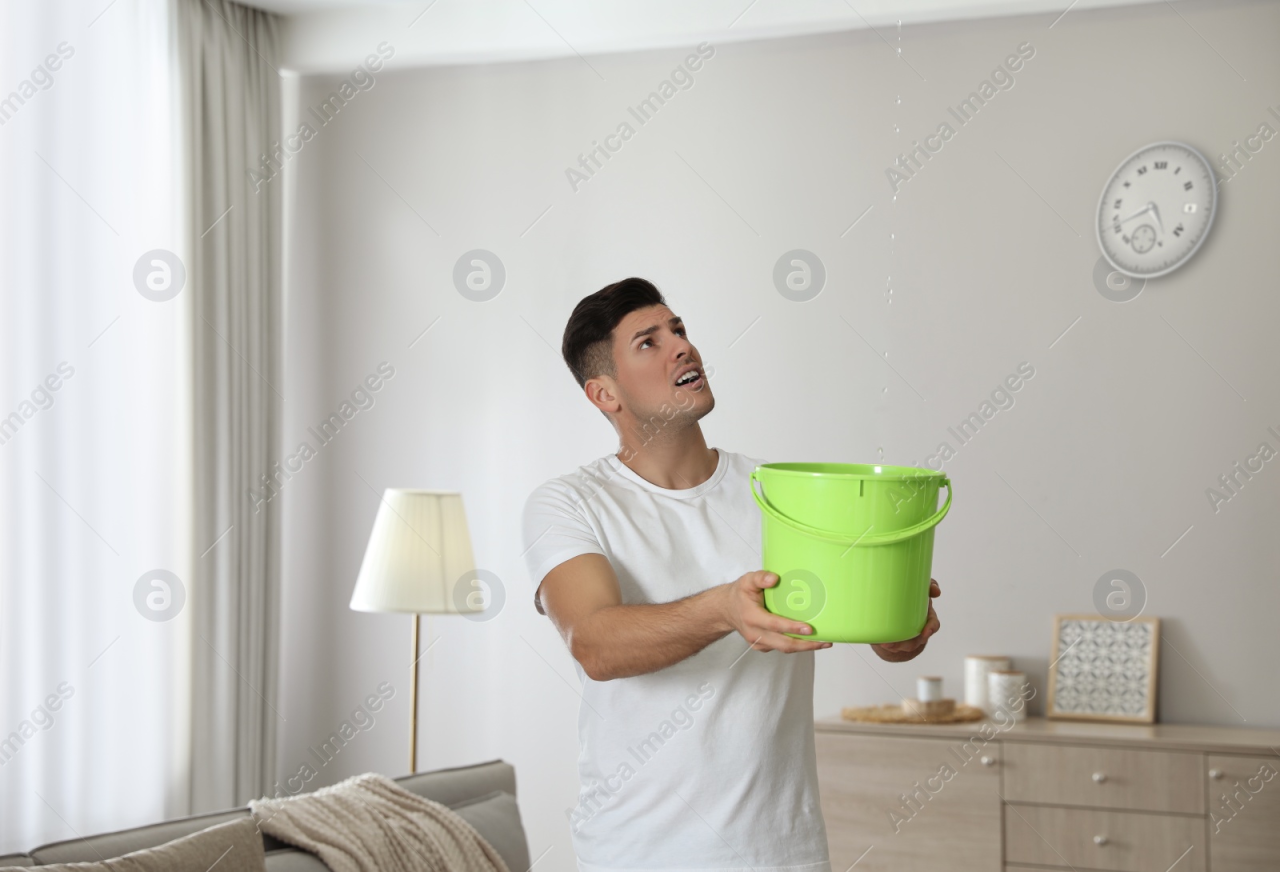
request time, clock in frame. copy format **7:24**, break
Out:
**4:40**
